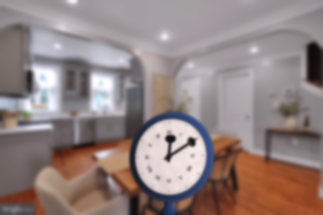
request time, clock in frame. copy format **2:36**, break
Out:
**12:10**
